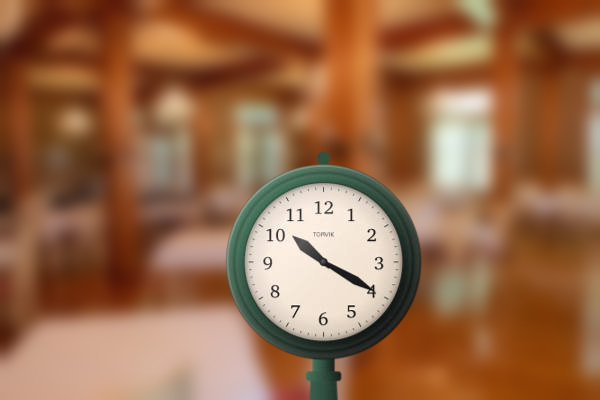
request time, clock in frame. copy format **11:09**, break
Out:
**10:20**
